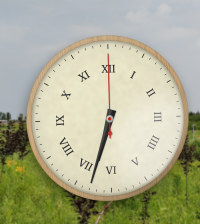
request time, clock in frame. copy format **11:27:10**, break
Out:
**6:33:00**
